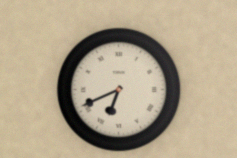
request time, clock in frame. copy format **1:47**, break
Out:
**6:41**
